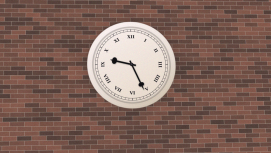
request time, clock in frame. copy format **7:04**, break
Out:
**9:26**
